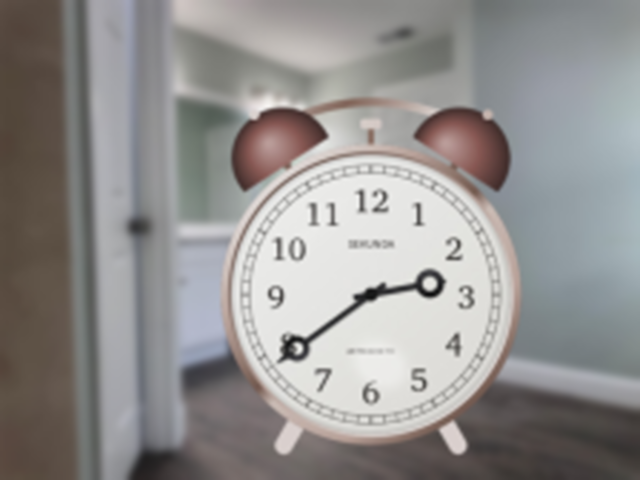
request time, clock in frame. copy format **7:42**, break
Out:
**2:39**
